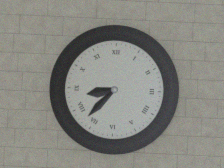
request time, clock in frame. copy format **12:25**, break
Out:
**8:37**
